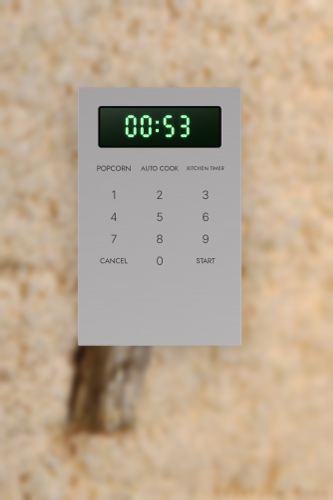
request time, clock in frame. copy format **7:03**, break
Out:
**0:53**
